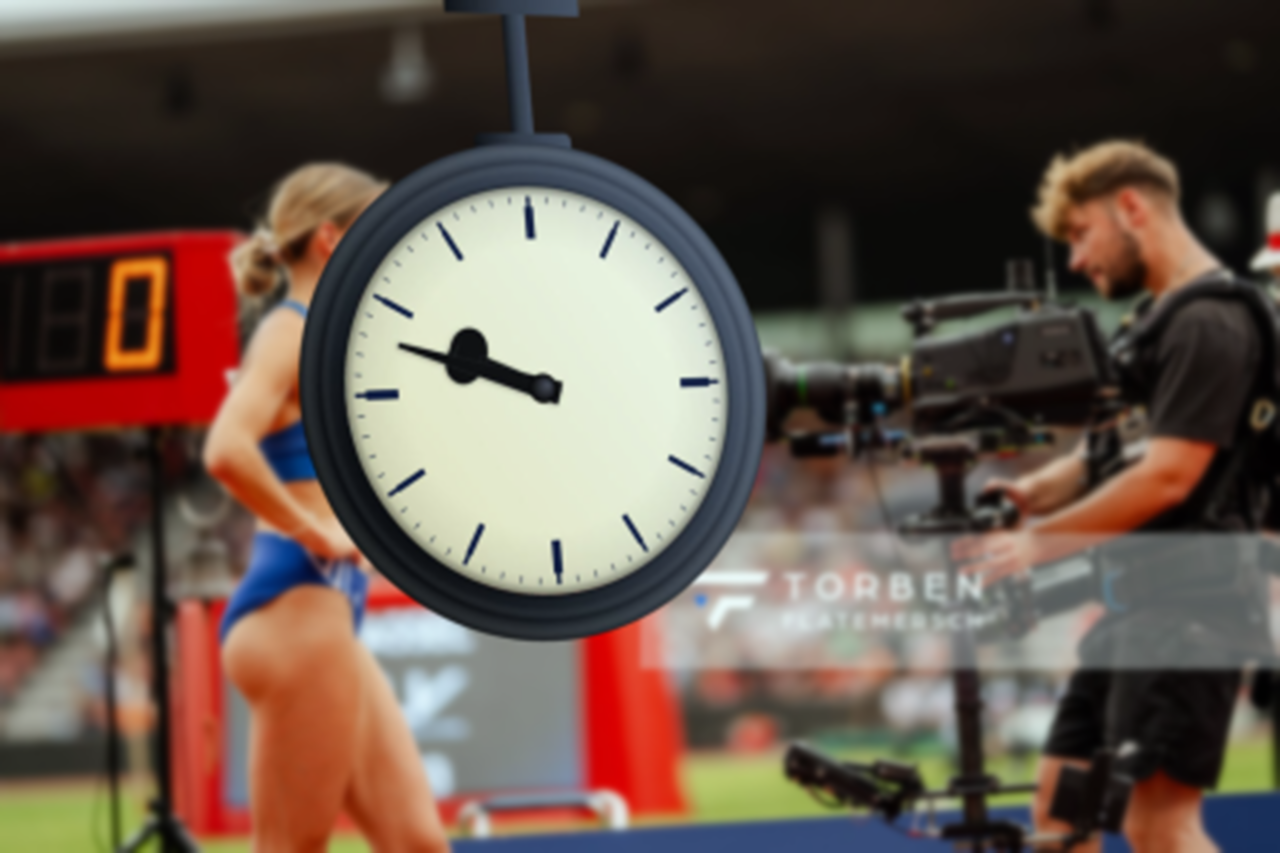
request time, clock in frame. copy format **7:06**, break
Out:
**9:48**
